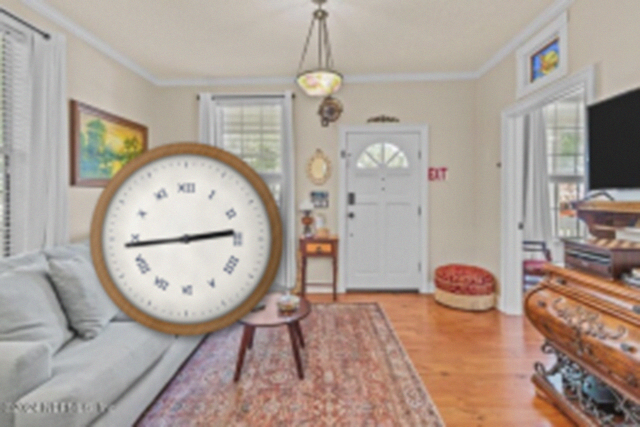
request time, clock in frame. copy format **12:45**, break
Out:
**2:44**
